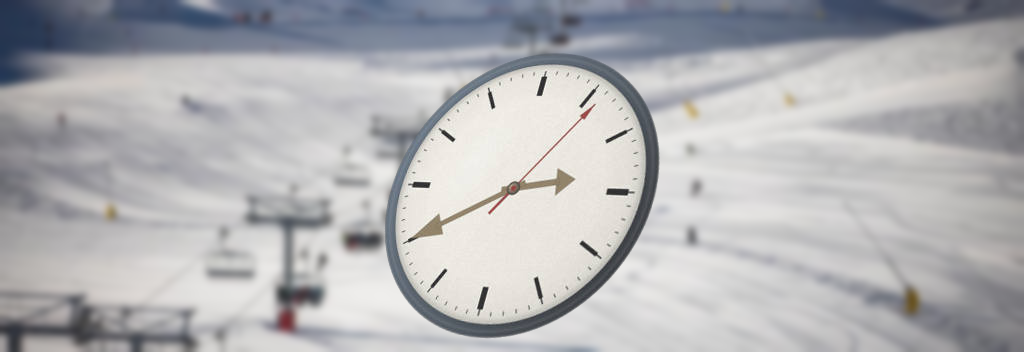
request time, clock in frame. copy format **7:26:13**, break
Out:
**2:40:06**
